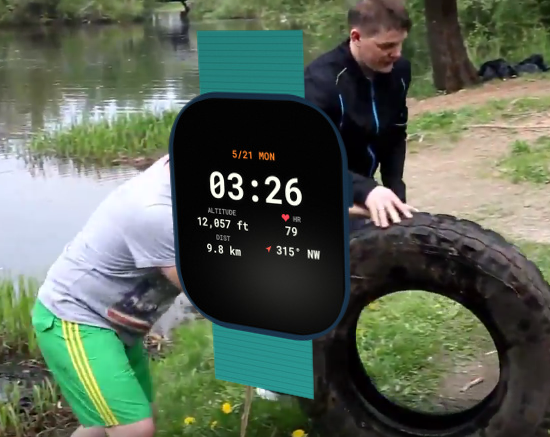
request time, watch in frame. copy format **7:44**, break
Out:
**3:26**
